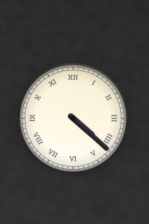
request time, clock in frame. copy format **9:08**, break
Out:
**4:22**
